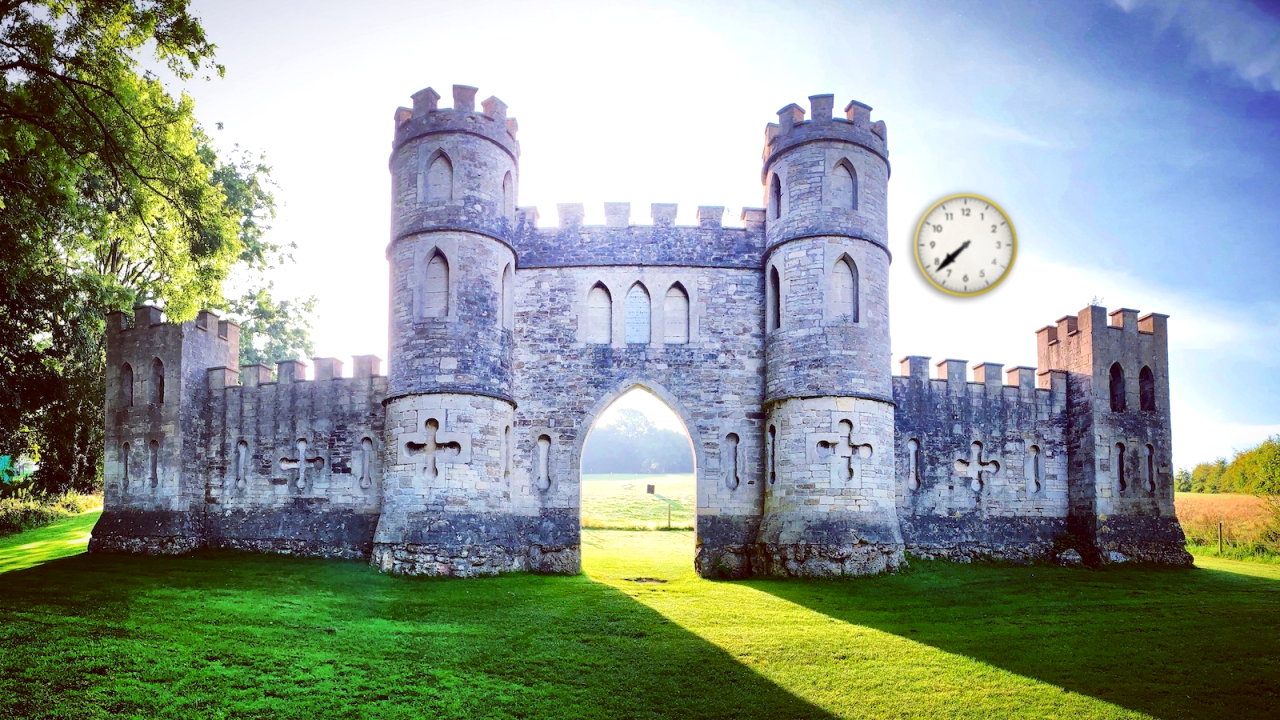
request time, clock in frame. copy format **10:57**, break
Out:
**7:38**
